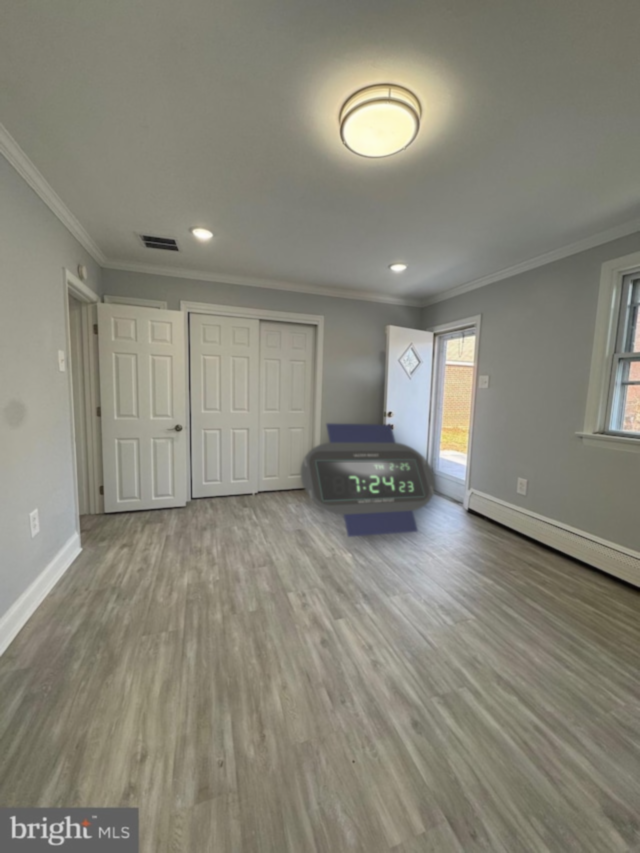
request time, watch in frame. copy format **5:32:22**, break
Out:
**7:24:23**
